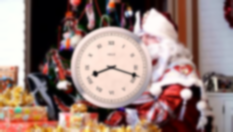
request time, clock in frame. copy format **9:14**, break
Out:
**8:18**
